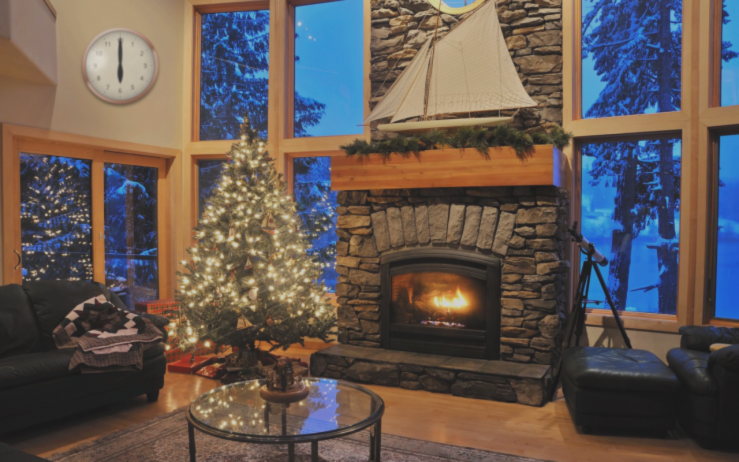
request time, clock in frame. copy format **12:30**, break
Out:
**6:00**
